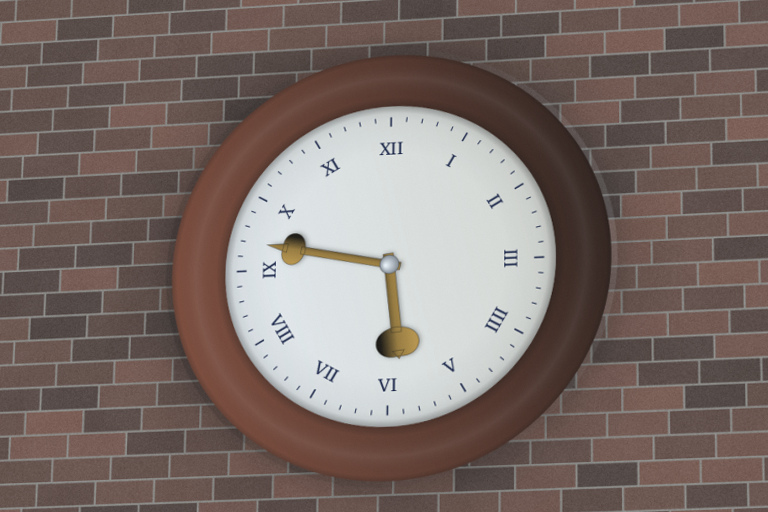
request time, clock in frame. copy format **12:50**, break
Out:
**5:47**
